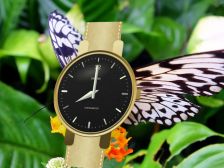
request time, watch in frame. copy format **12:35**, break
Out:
**8:00**
